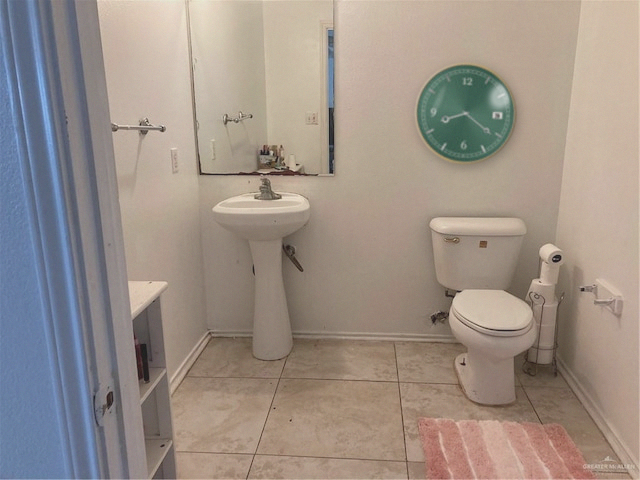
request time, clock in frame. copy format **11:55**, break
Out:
**8:21**
